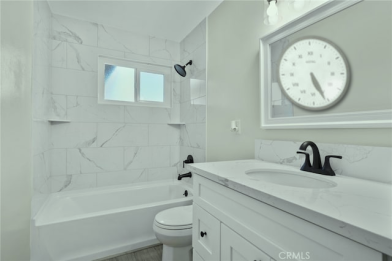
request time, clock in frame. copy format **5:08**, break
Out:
**5:26**
